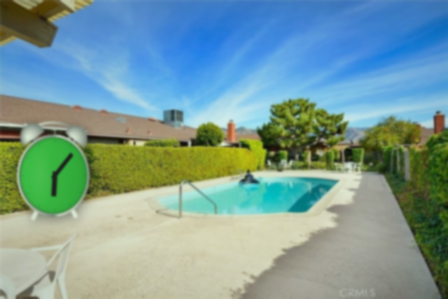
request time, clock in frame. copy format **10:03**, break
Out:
**6:07**
